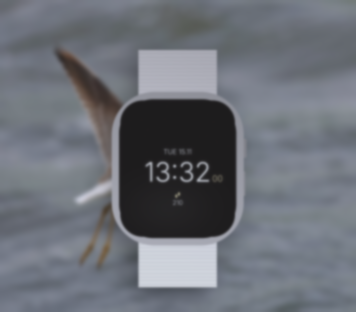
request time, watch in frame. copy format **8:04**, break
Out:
**13:32**
